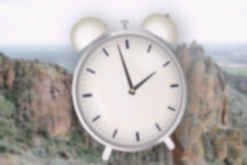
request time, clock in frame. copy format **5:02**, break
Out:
**1:58**
